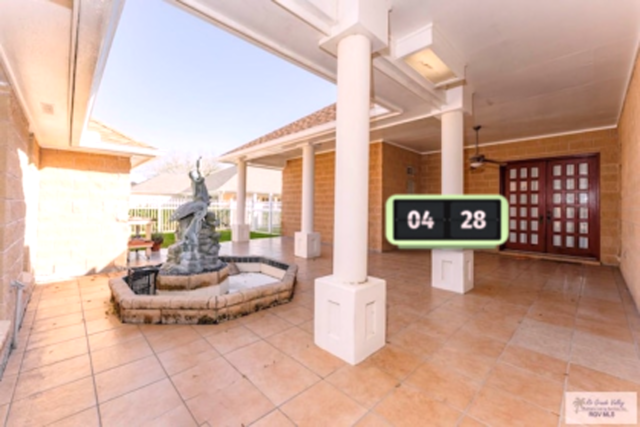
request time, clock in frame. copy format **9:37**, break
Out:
**4:28**
